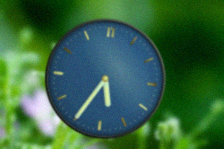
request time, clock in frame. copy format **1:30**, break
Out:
**5:35**
